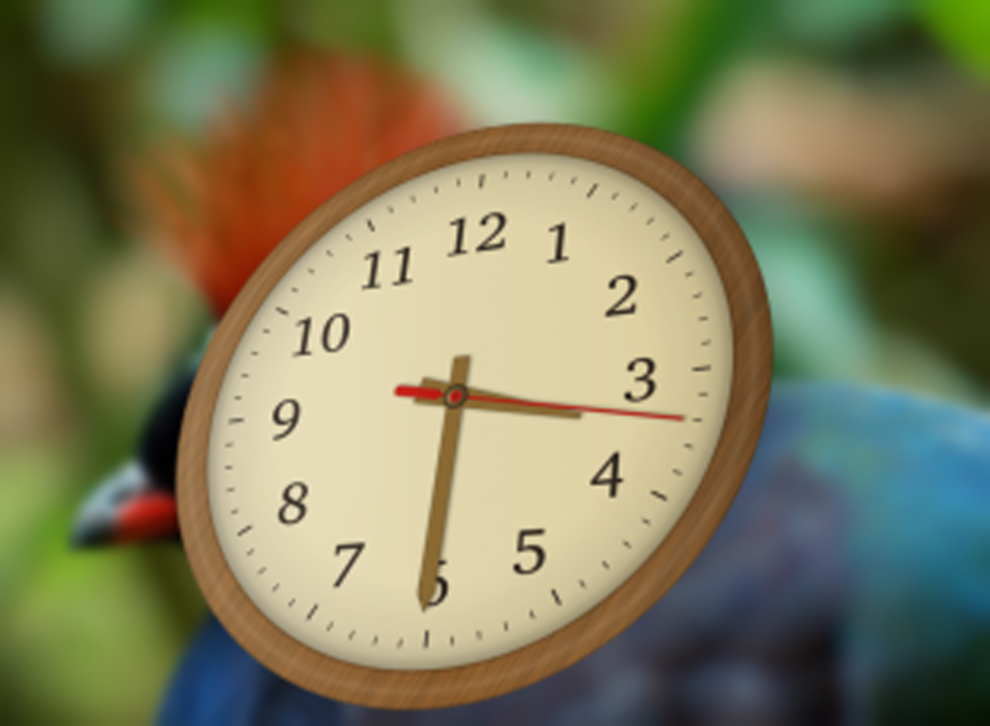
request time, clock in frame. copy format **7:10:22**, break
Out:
**3:30:17**
